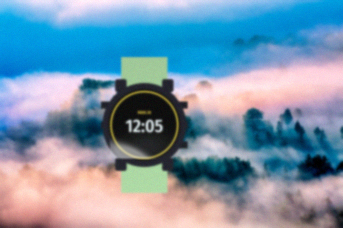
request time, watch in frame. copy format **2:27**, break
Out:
**12:05**
